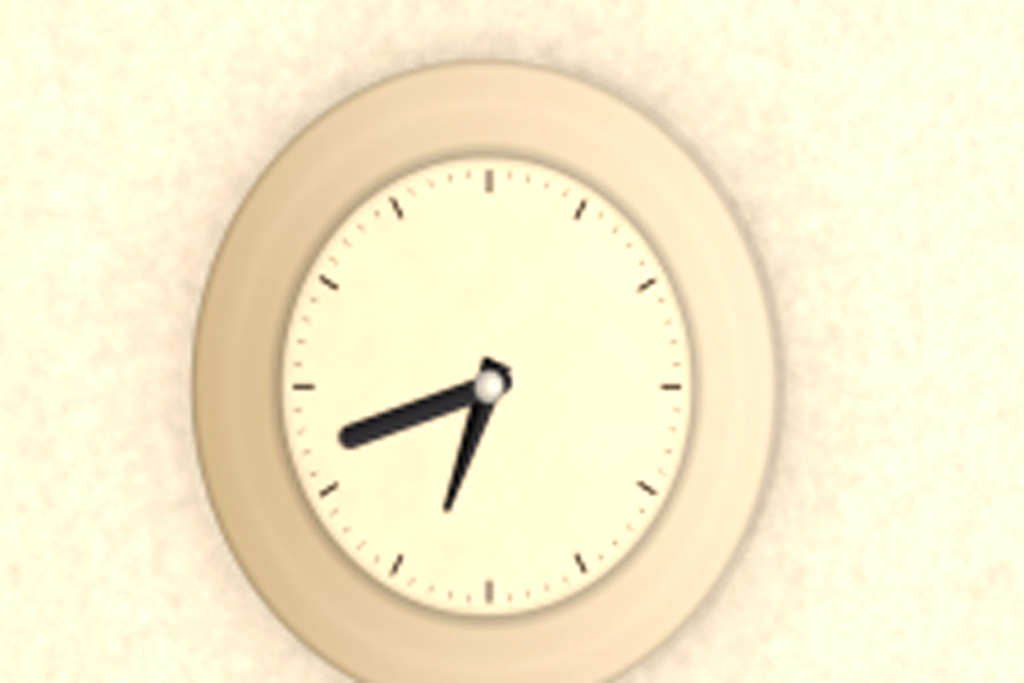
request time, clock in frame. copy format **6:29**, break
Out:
**6:42**
